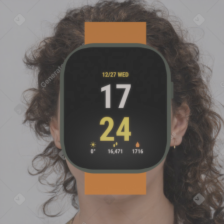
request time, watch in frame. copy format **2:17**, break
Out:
**17:24**
